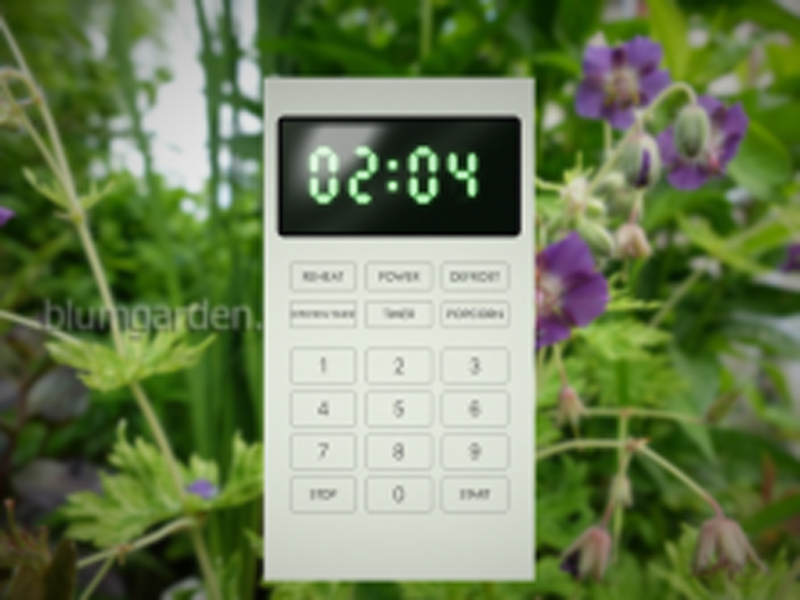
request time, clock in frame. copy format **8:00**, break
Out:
**2:04**
